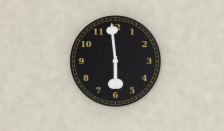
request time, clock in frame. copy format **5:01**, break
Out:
**5:59**
